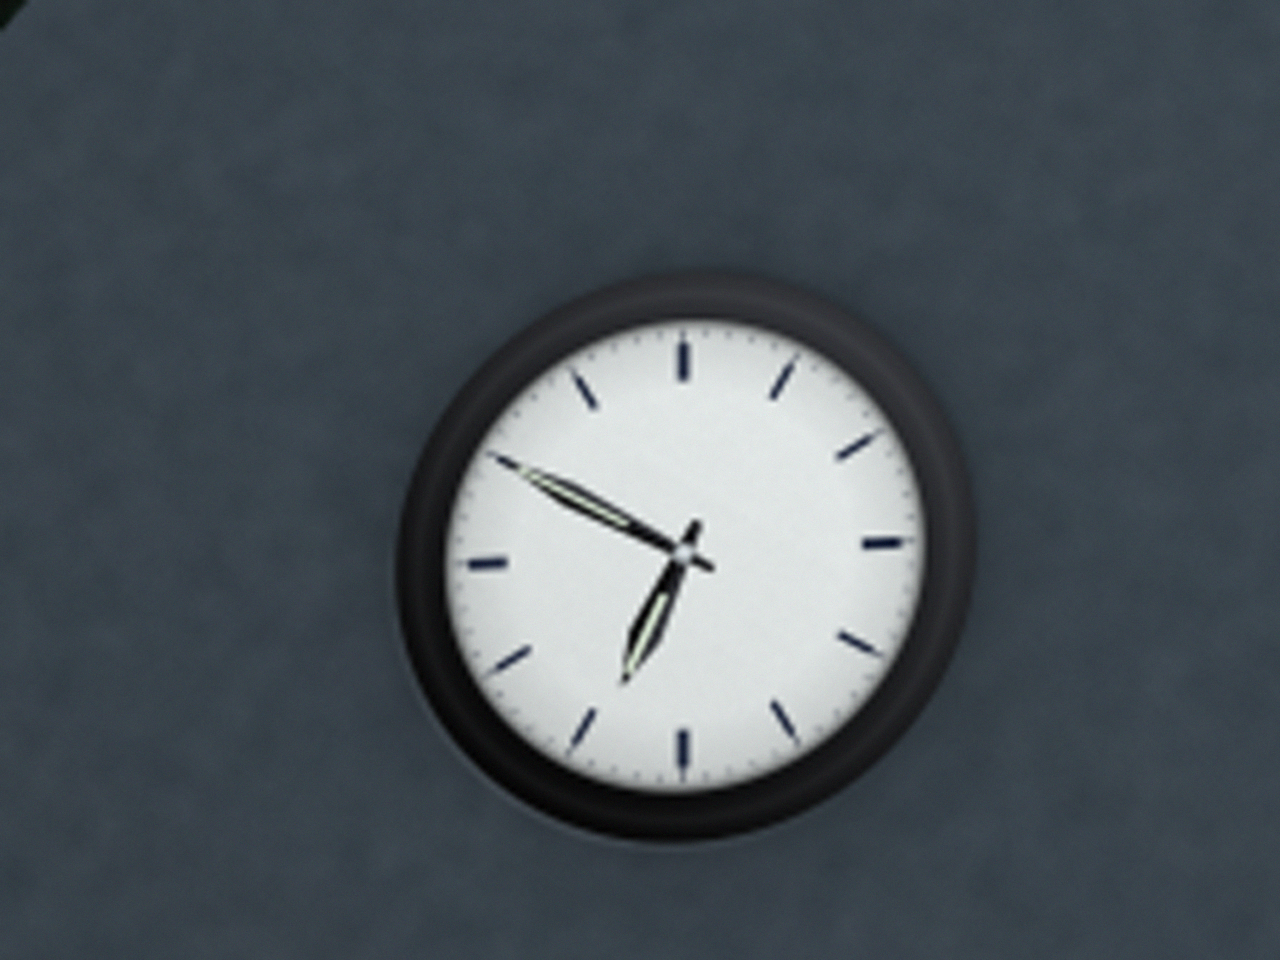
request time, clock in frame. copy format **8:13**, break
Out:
**6:50**
